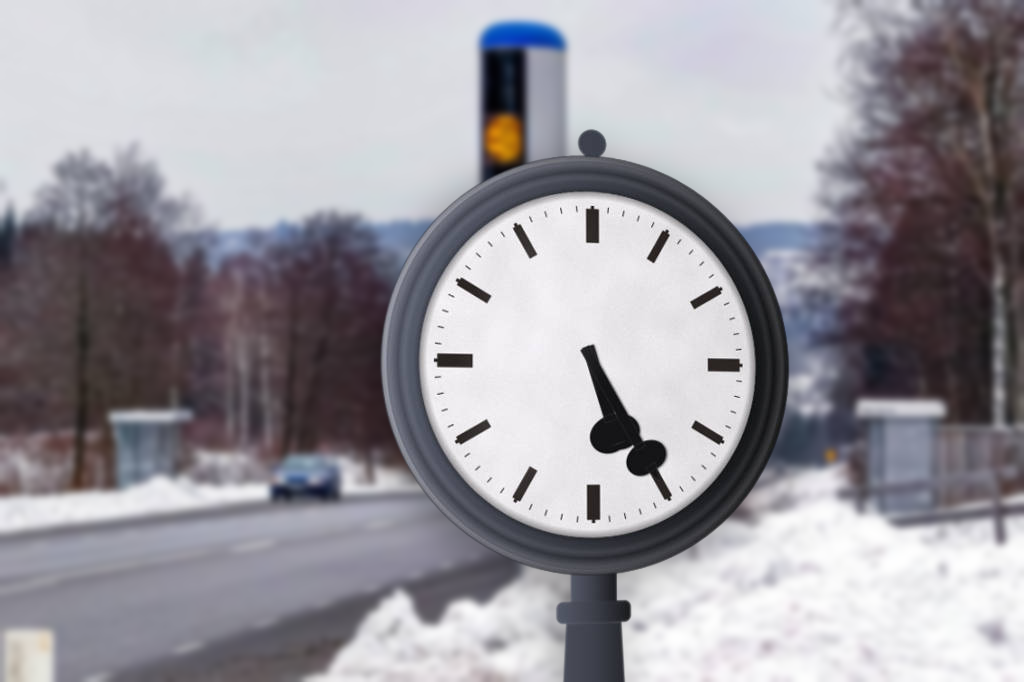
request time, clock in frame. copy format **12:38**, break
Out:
**5:25**
